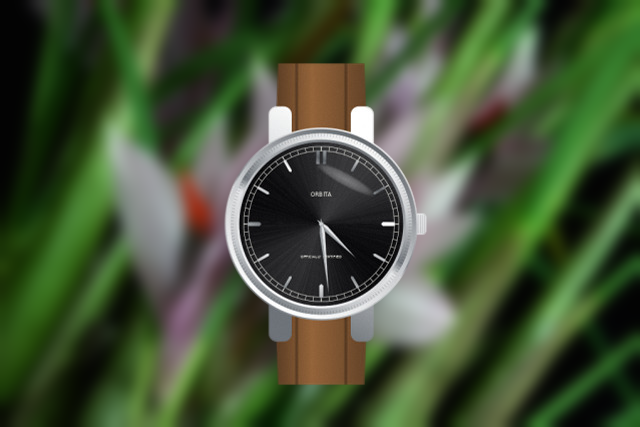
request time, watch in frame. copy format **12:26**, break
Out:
**4:29**
